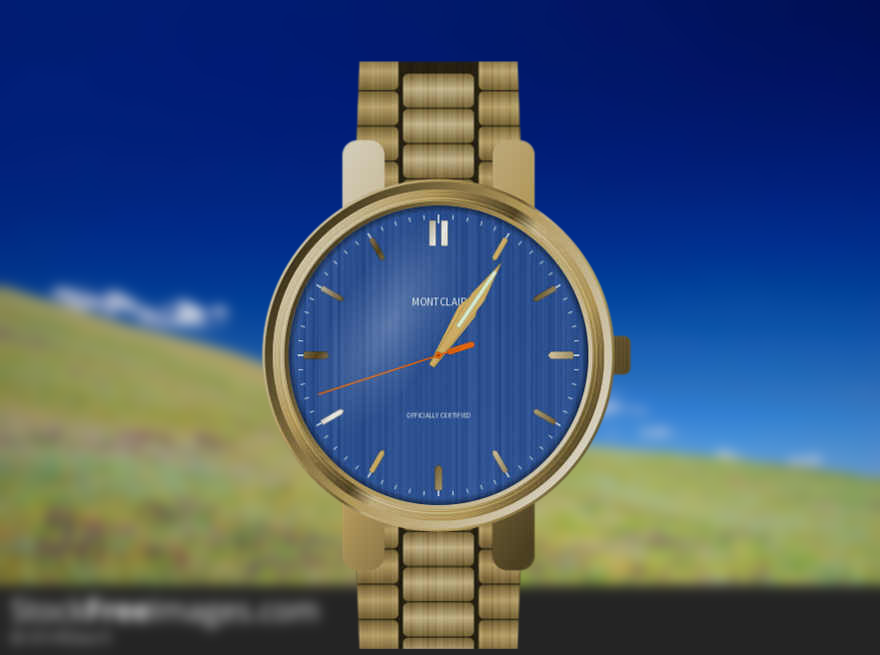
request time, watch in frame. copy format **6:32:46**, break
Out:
**1:05:42**
